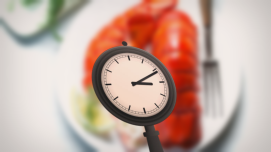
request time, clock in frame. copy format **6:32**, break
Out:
**3:11**
